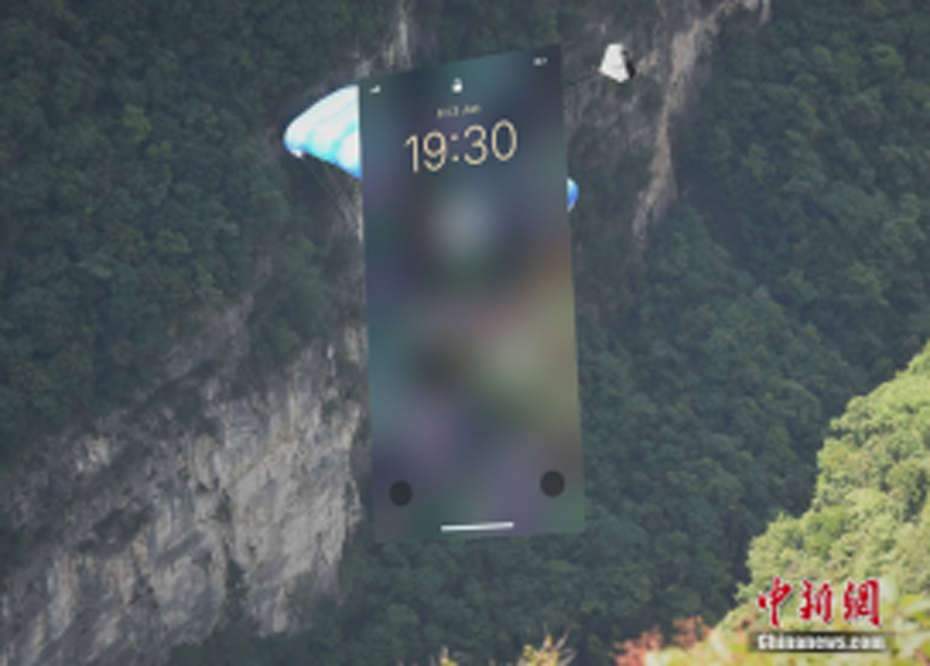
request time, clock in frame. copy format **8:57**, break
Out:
**19:30**
